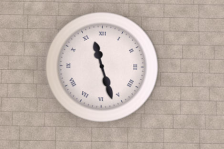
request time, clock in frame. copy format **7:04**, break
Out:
**11:27**
